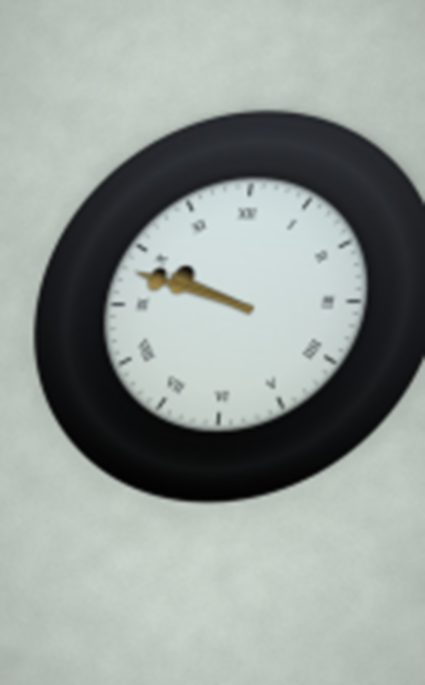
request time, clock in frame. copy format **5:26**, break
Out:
**9:48**
